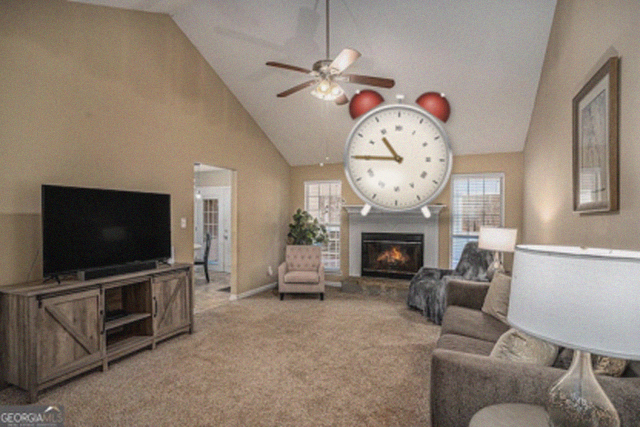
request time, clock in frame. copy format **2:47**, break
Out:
**10:45**
